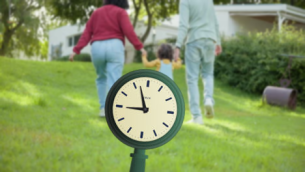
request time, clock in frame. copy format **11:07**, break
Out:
**8:57**
